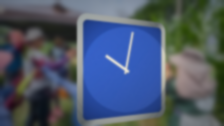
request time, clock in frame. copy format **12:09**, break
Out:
**10:02**
